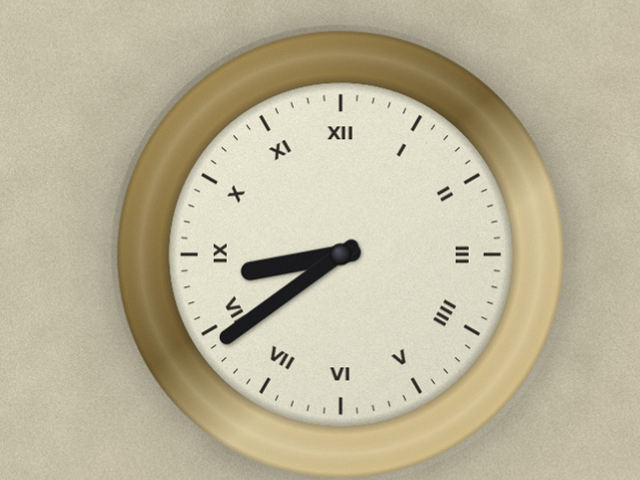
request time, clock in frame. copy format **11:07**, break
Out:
**8:39**
